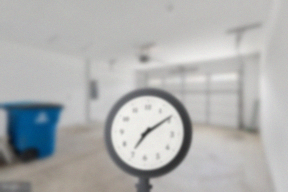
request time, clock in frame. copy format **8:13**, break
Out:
**7:09**
